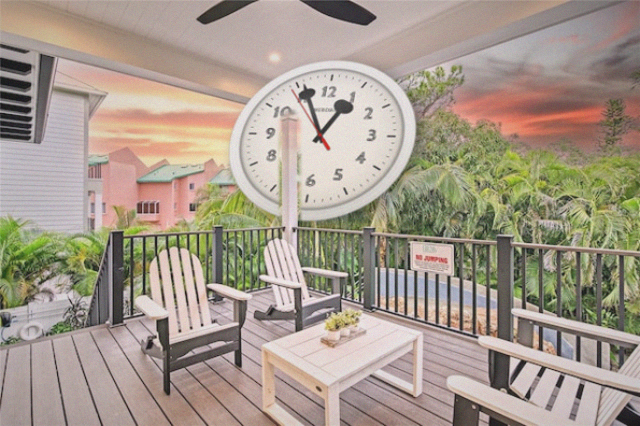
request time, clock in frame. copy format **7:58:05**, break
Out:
**12:55:54**
